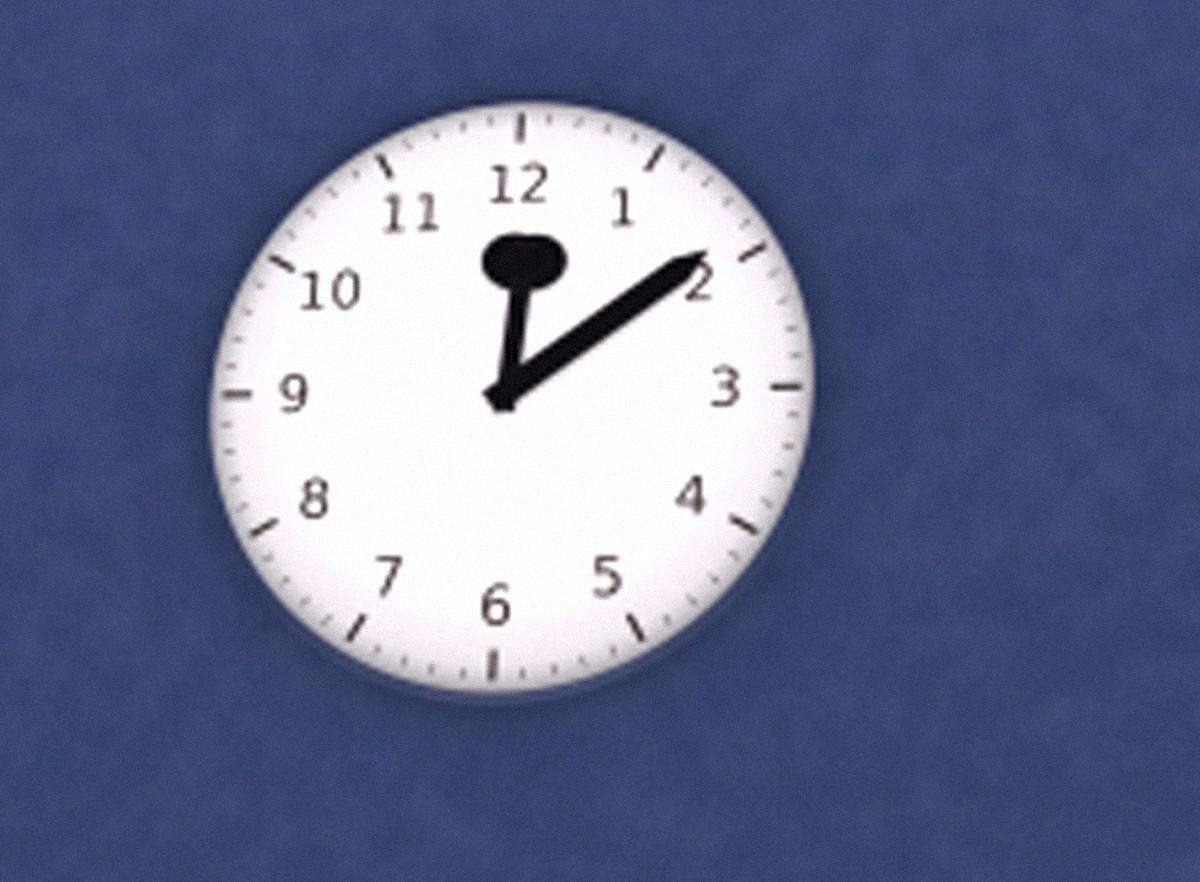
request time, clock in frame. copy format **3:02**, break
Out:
**12:09**
